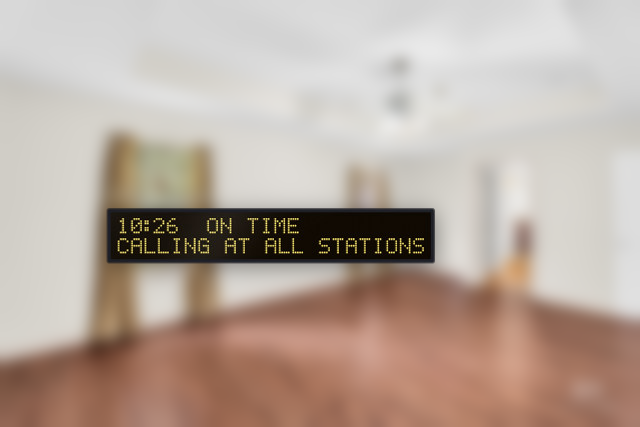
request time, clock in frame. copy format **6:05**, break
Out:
**10:26**
